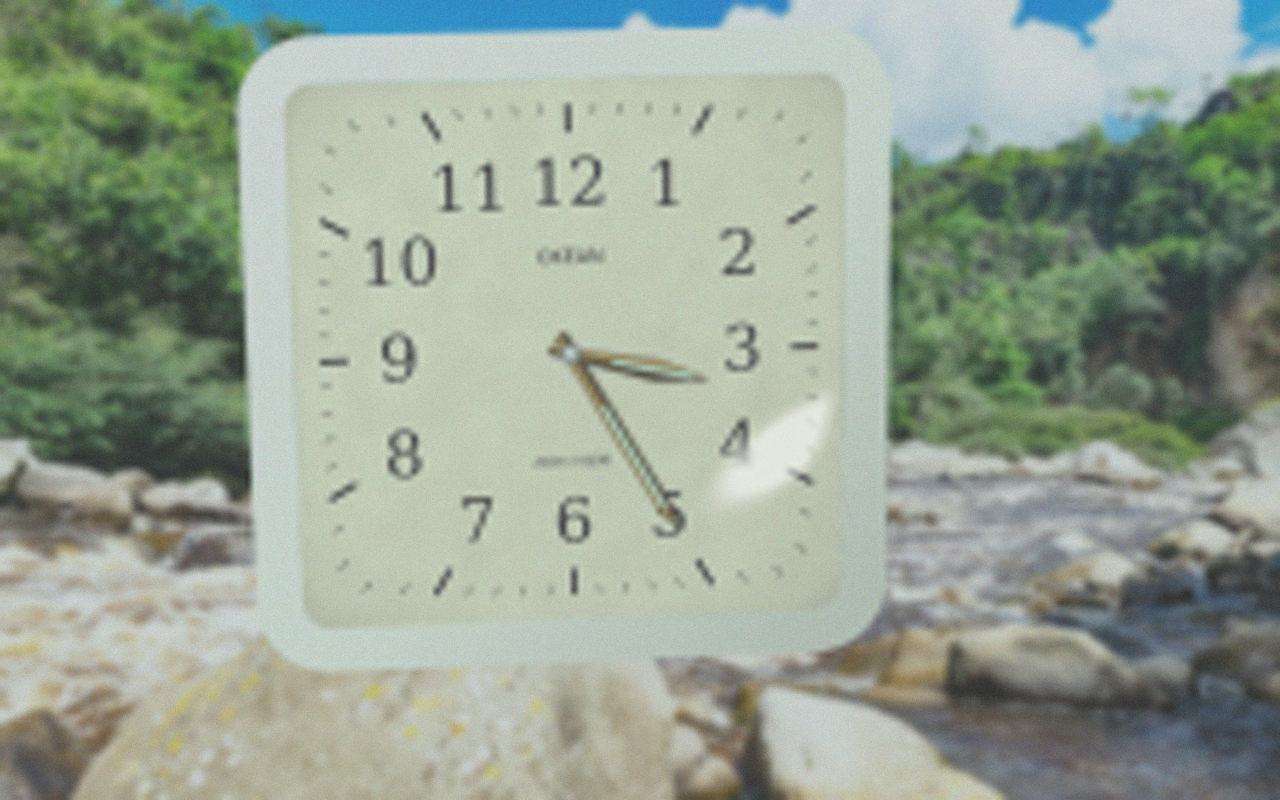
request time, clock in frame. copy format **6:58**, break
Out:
**3:25**
